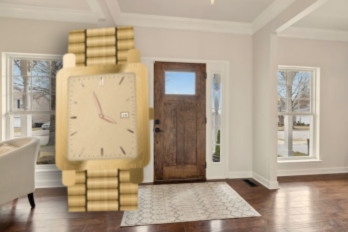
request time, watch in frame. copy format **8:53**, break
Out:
**3:57**
